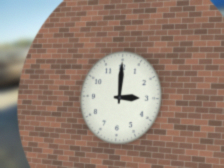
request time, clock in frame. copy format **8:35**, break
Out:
**3:00**
